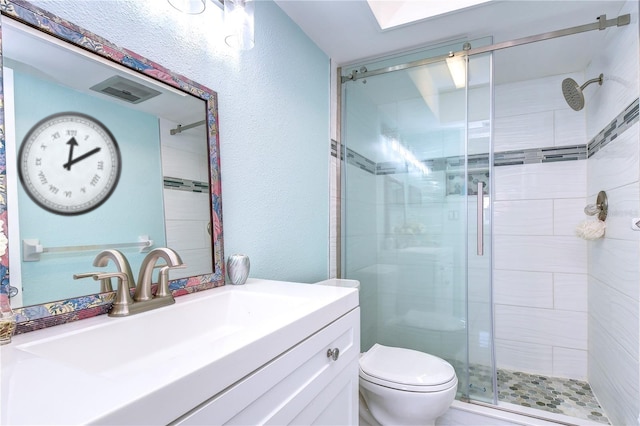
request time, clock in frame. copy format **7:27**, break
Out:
**12:10**
